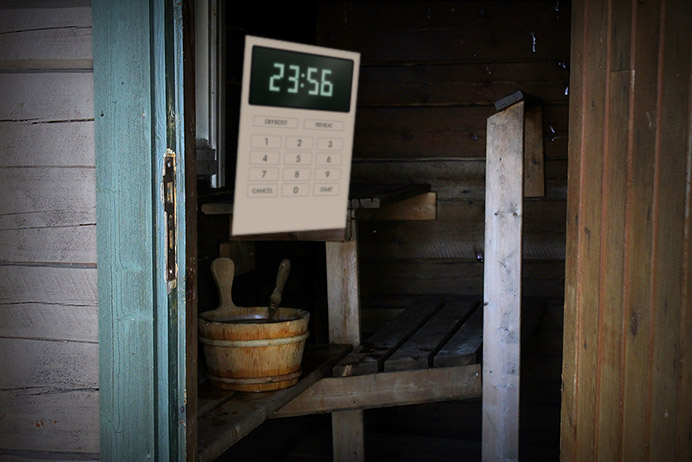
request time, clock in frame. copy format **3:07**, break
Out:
**23:56**
